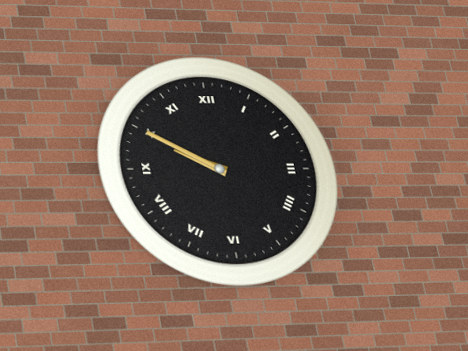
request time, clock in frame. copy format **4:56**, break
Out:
**9:50**
